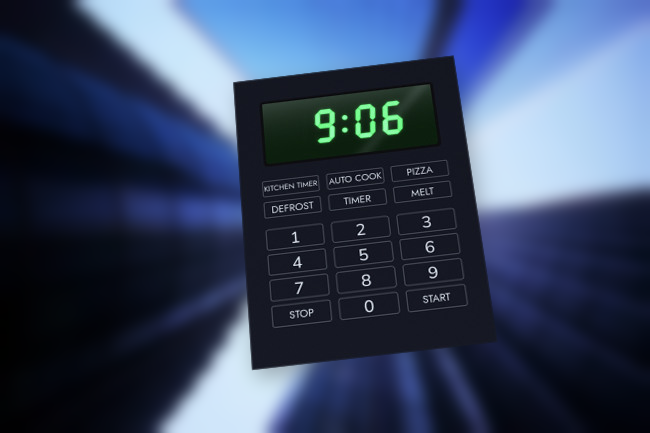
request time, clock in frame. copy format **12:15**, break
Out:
**9:06**
